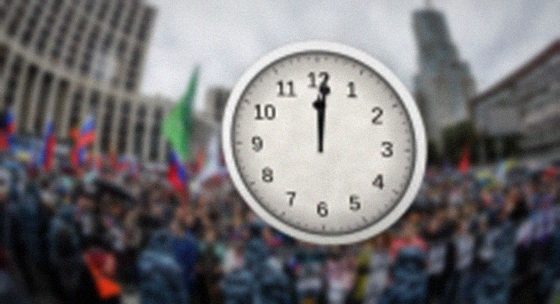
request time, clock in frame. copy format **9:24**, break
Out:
**12:01**
